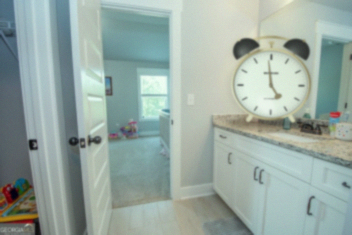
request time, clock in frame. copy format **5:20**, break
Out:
**4:59**
